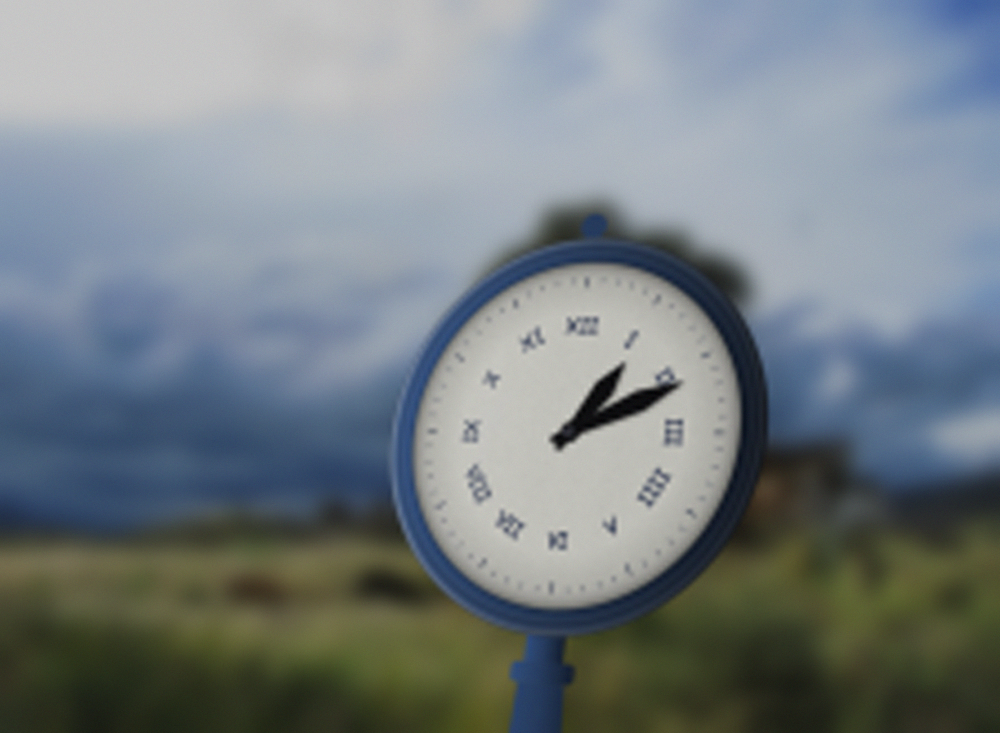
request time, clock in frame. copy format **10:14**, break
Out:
**1:11**
